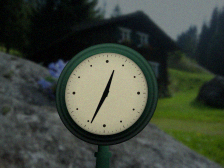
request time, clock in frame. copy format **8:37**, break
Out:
**12:34**
